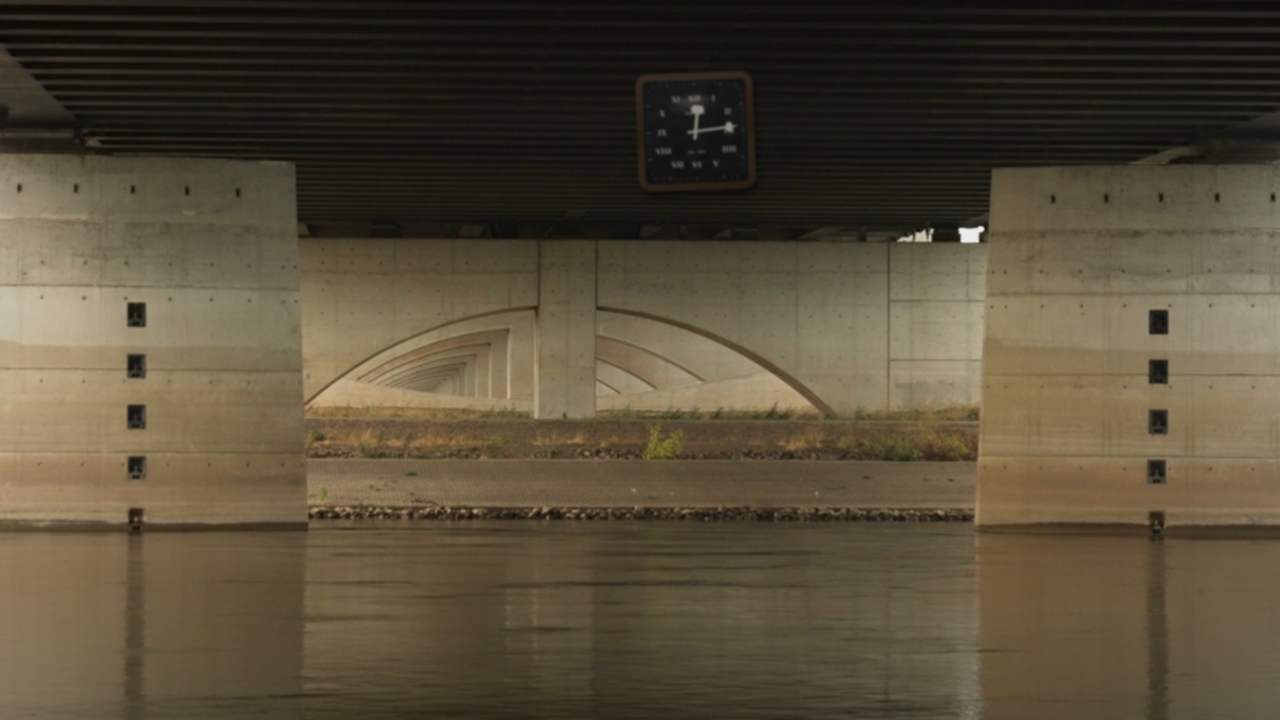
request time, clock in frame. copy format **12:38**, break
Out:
**12:14**
